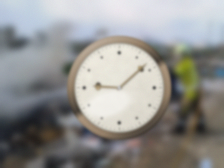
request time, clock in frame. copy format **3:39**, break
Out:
**9:08**
